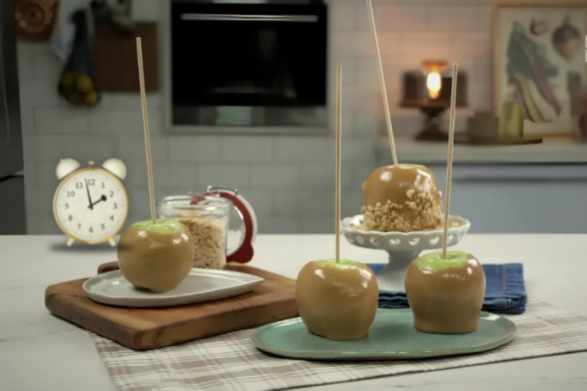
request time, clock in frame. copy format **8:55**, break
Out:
**1:58**
